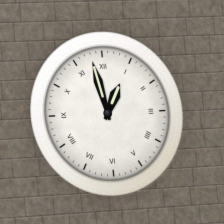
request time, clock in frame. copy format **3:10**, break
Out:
**12:58**
